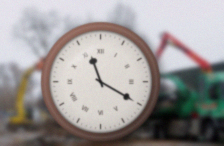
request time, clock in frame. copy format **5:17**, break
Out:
**11:20**
